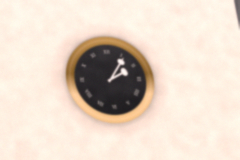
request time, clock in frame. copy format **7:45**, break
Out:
**2:06**
